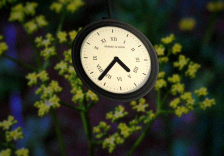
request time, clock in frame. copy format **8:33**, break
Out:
**4:37**
